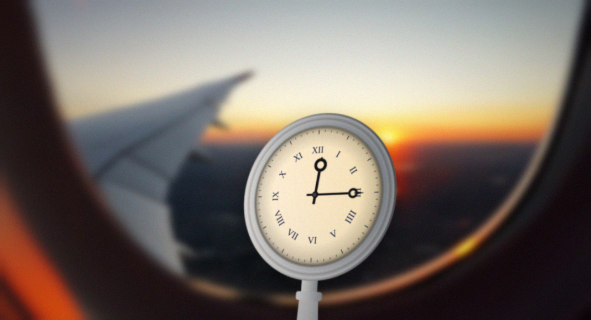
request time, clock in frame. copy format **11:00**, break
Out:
**12:15**
